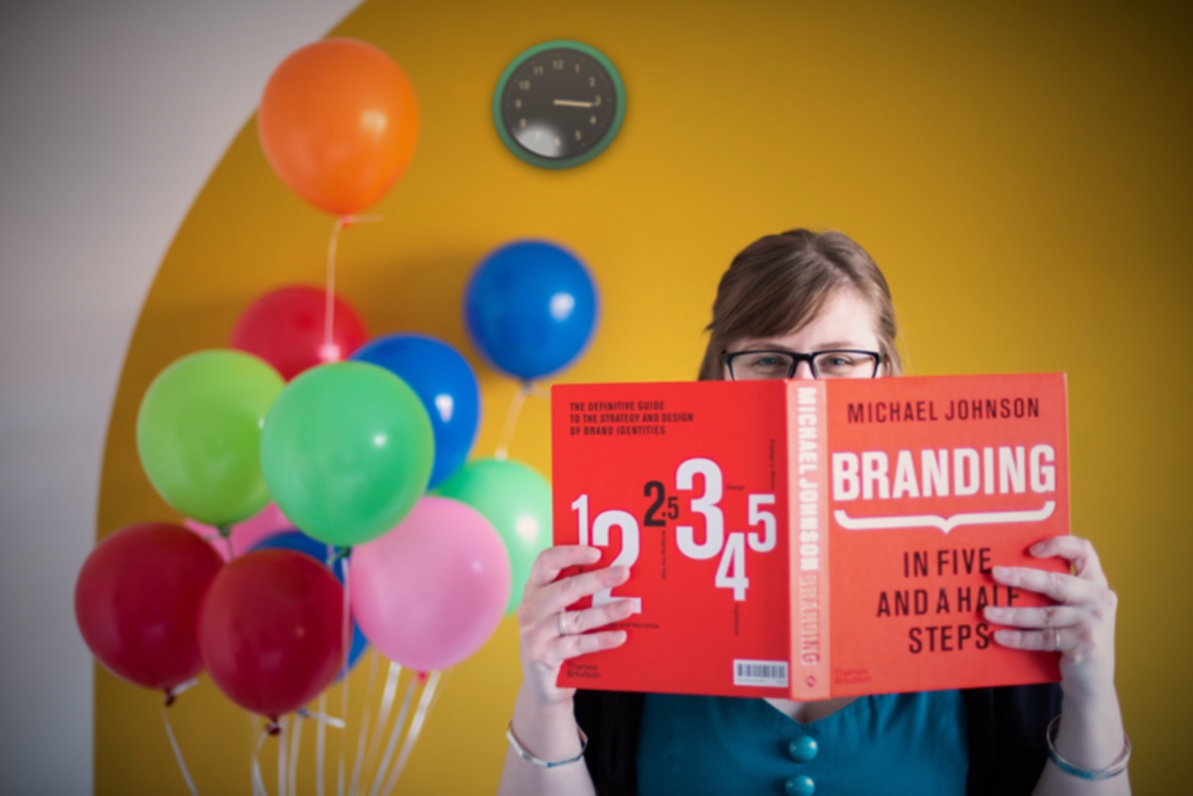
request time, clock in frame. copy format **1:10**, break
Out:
**3:16**
